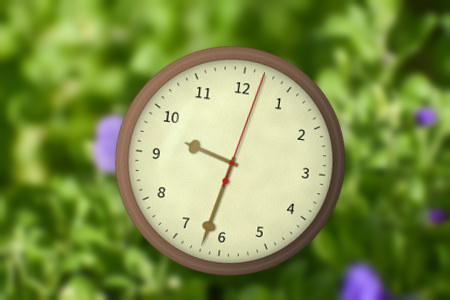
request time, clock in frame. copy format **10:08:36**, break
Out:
**9:32:02**
